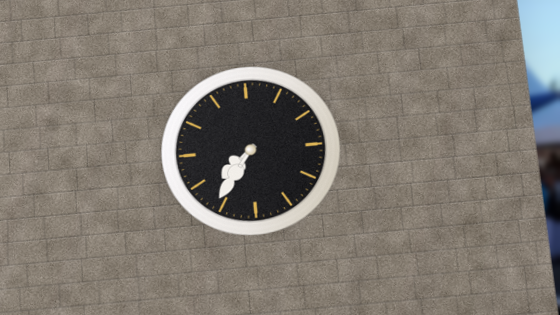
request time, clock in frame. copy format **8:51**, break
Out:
**7:36**
